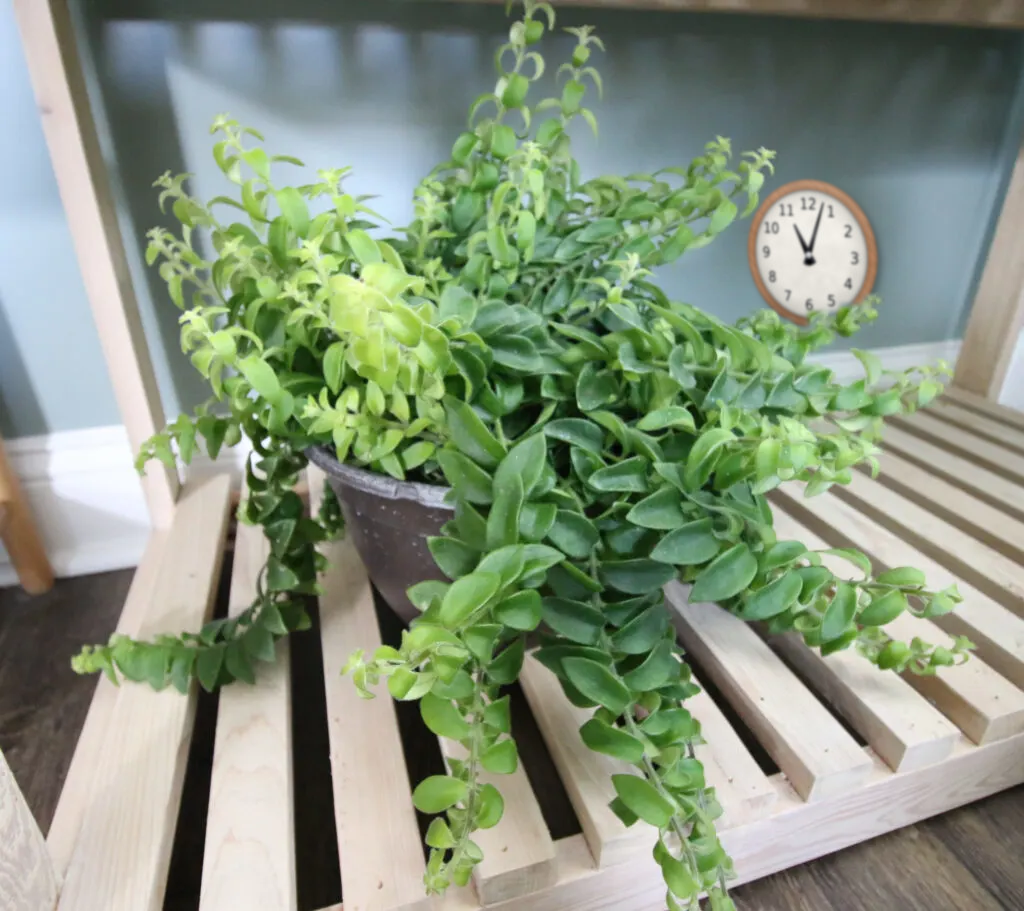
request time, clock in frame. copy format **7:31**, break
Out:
**11:03**
